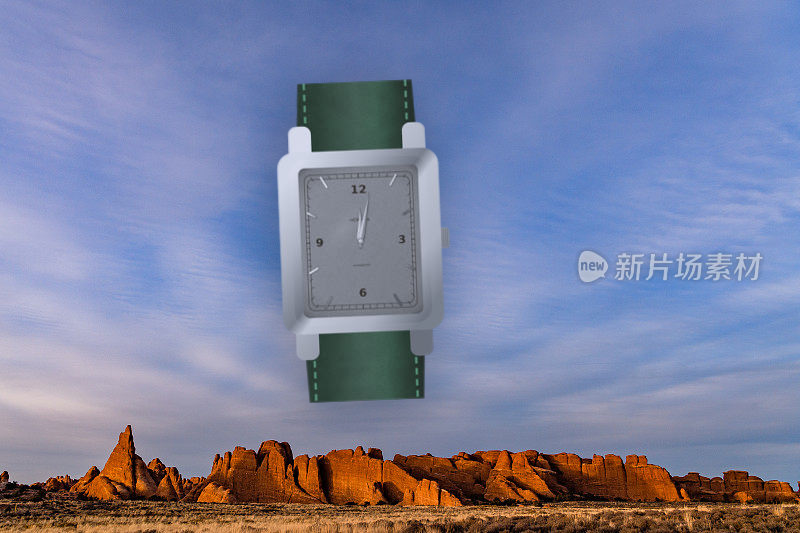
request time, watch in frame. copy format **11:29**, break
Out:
**12:02**
